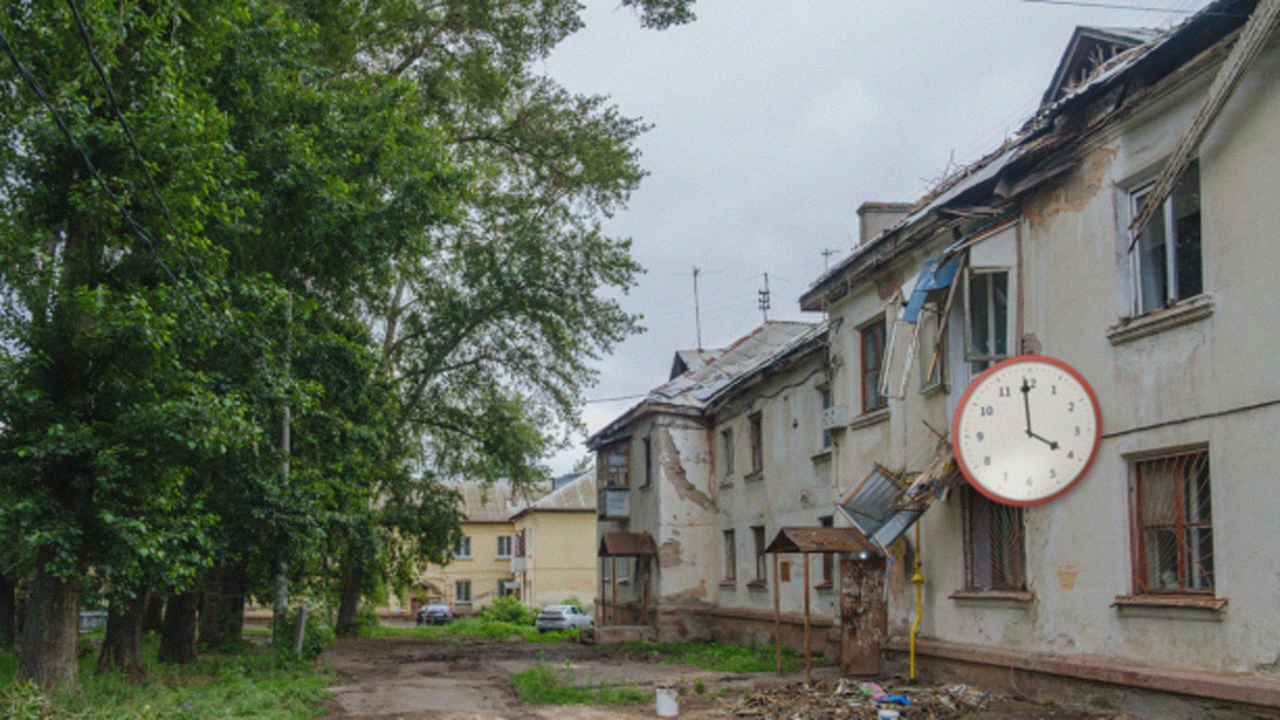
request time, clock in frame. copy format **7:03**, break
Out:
**3:59**
